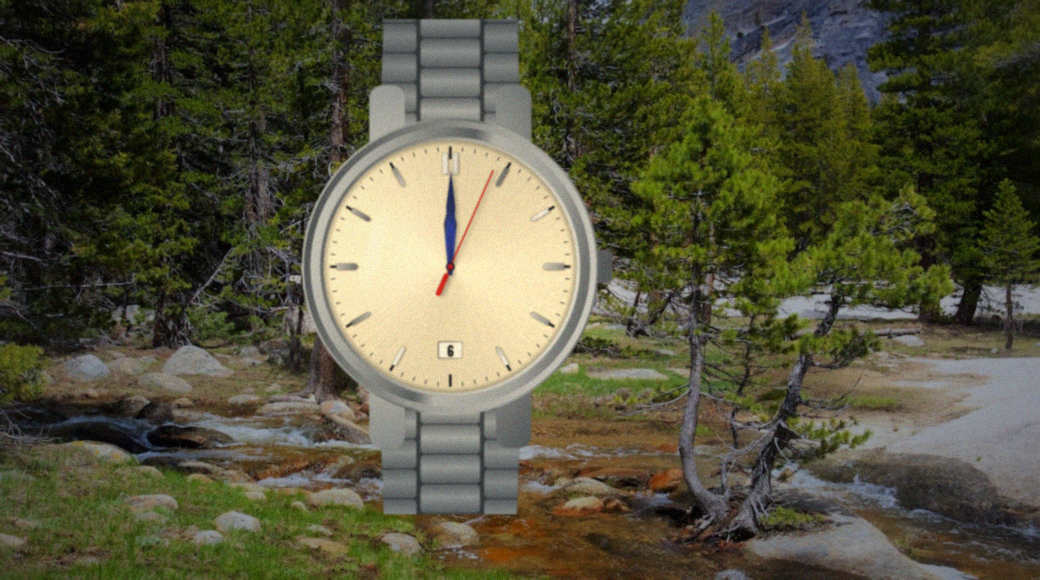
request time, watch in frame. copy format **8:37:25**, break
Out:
**12:00:04**
